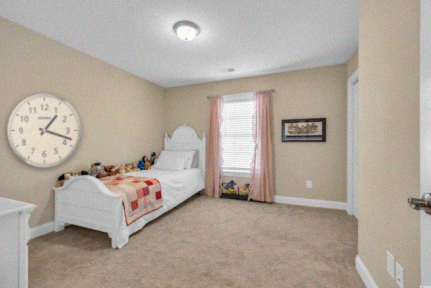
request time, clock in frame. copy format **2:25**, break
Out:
**1:18**
